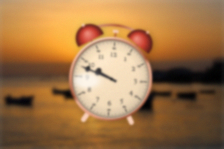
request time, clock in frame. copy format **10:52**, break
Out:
**9:48**
